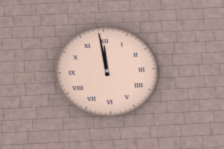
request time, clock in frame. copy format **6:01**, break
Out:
**11:59**
